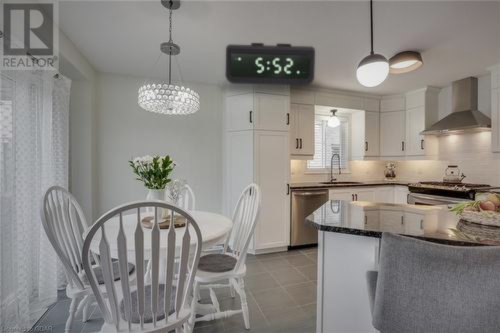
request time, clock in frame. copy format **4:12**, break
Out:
**5:52**
